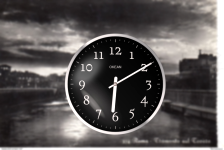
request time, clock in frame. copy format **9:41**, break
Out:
**6:10**
